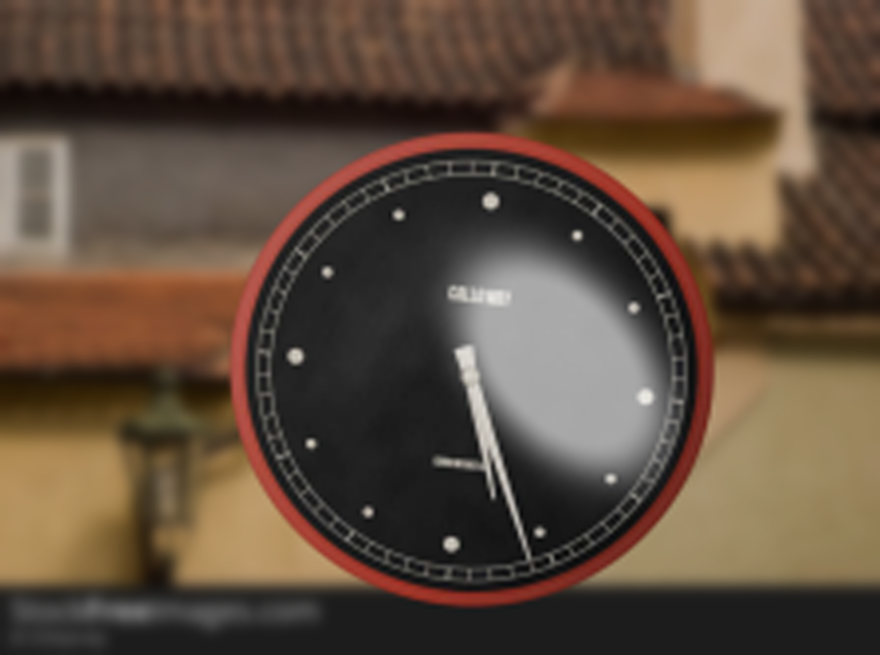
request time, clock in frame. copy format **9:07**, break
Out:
**5:26**
